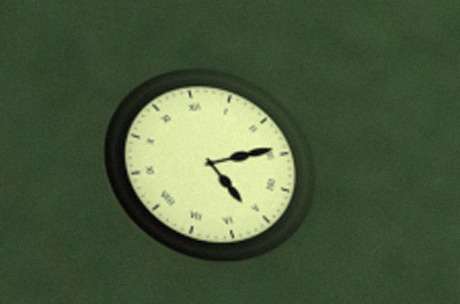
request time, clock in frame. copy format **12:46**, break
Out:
**5:14**
